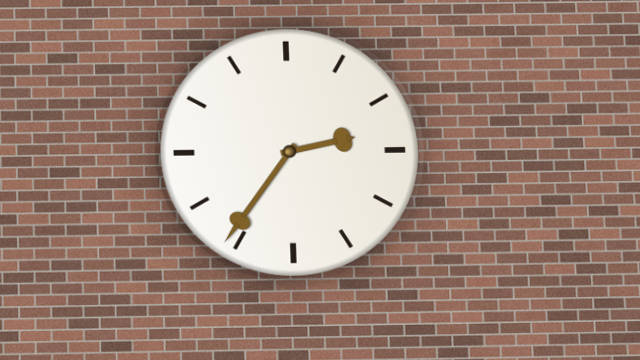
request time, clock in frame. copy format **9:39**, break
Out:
**2:36**
